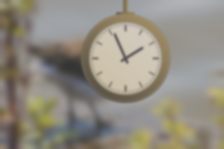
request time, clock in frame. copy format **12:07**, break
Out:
**1:56**
